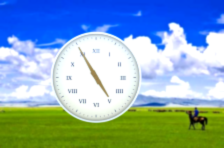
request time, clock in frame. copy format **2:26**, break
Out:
**4:55**
